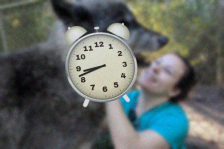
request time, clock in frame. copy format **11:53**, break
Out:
**8:42**
